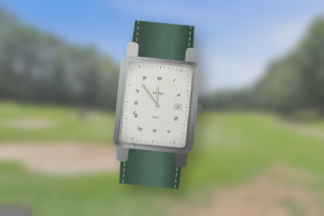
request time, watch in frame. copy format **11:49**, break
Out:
**11:53**
